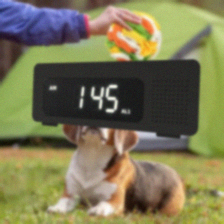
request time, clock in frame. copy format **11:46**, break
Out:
**1:45**
